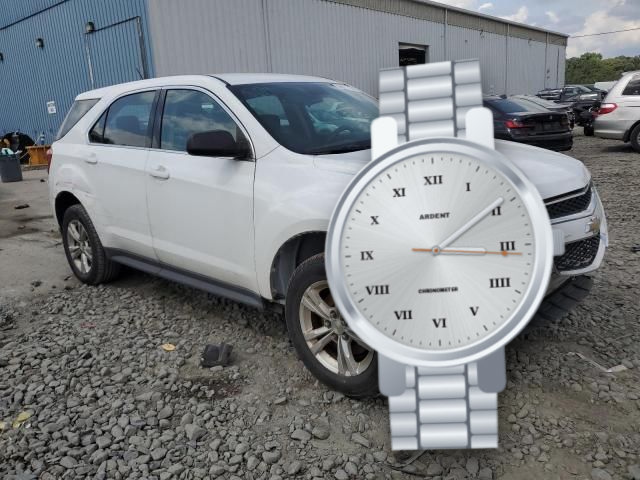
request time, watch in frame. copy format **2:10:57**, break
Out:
**3:09:16**
